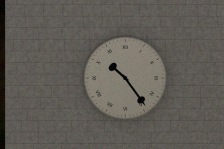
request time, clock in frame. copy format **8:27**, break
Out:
**10:24**
